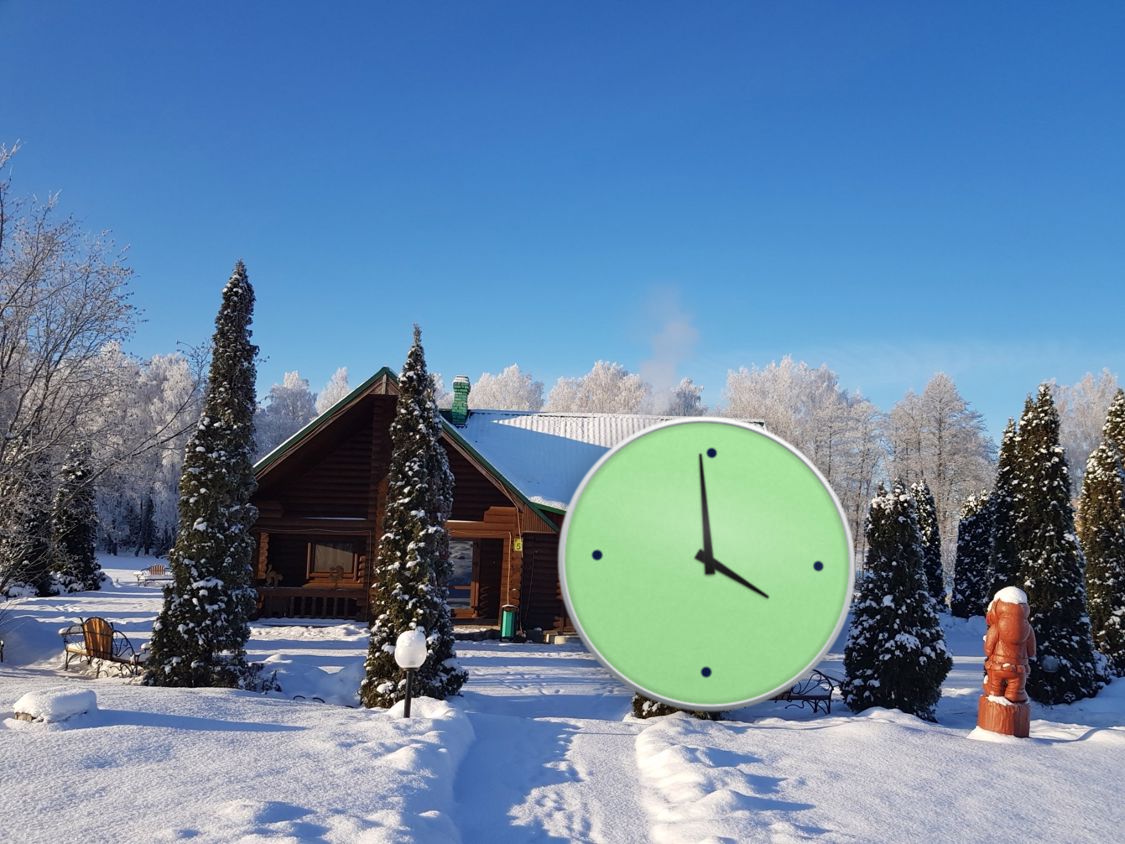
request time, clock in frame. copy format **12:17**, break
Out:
**3:59**
